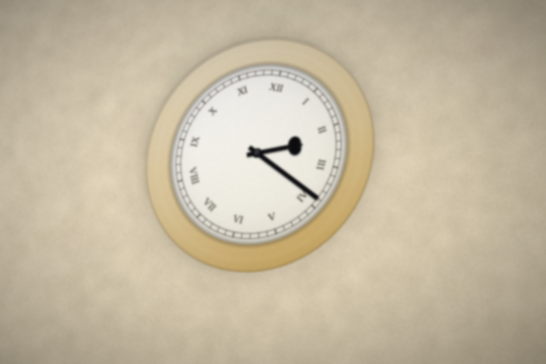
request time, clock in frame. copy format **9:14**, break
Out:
**2:19**
